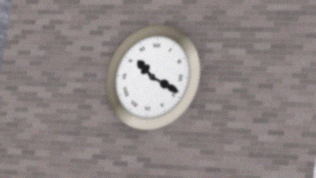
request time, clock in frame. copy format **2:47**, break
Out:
**10:19**
